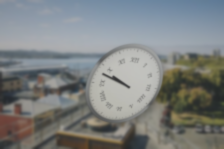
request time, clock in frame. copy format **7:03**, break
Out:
**9:48**
